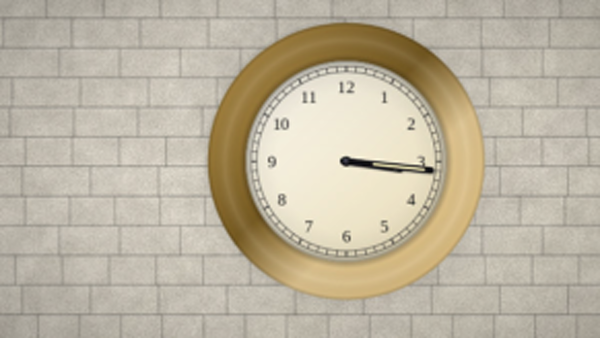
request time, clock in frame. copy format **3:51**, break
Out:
**3:16**
